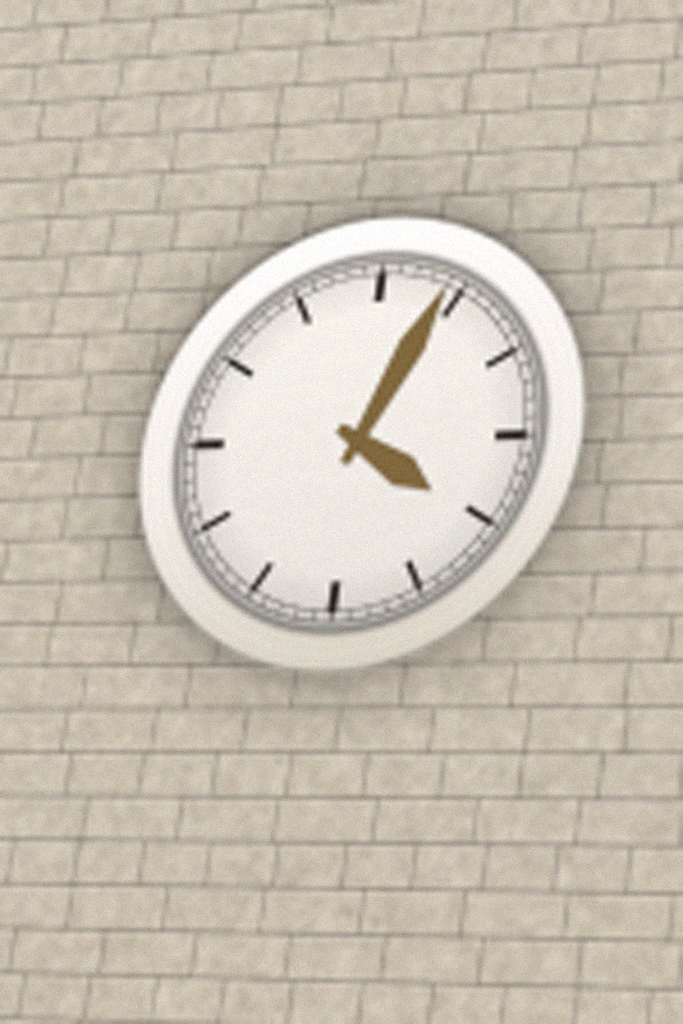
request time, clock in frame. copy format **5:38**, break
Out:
**4:04**
